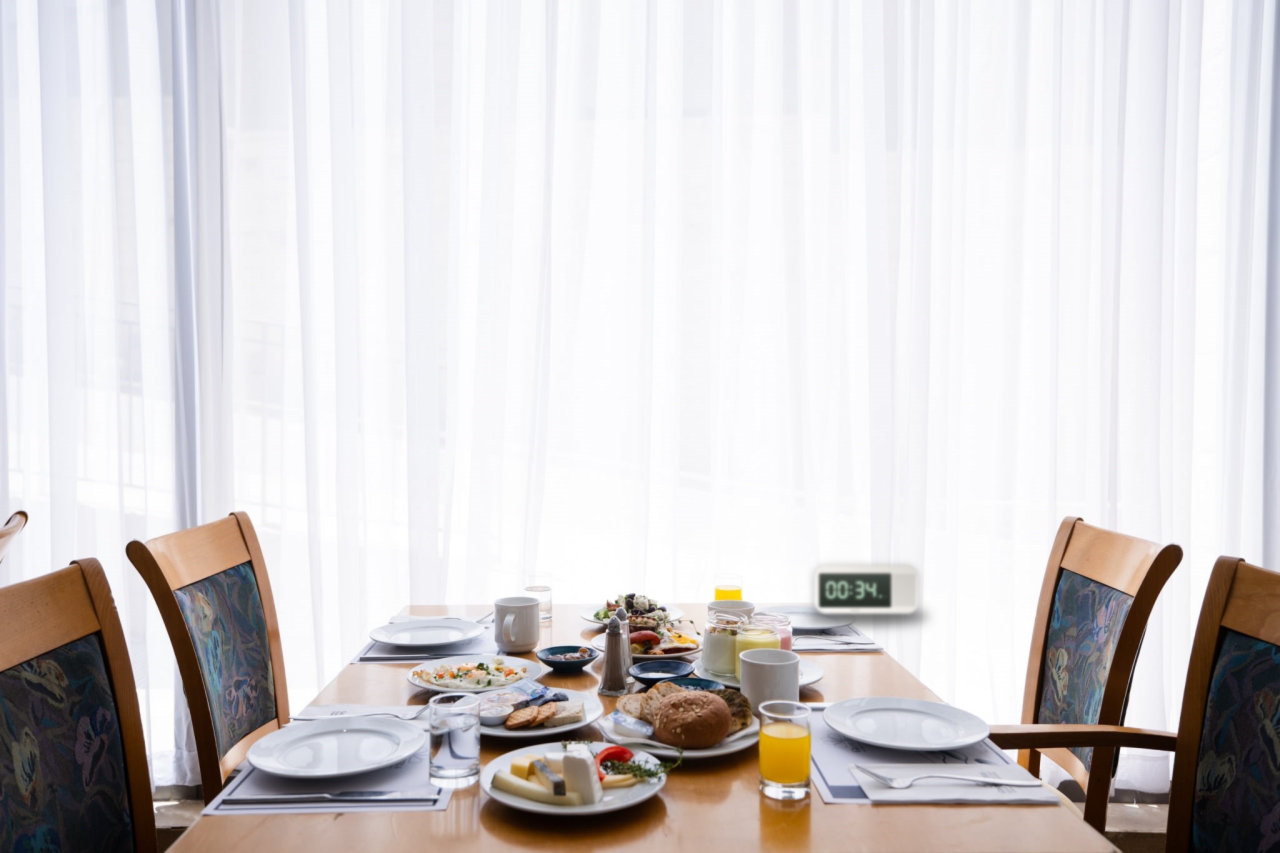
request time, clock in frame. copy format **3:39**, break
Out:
**0:34**
